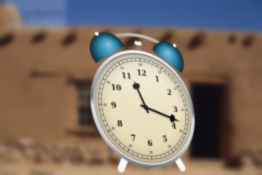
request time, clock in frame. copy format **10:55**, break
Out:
**11:18**
